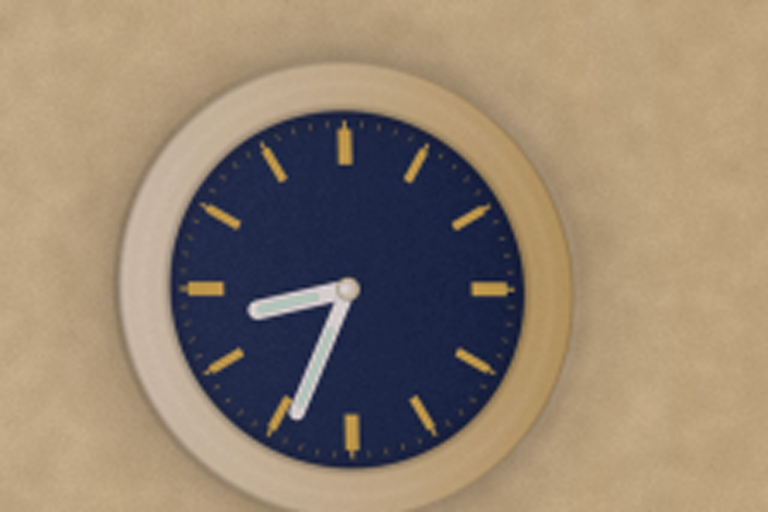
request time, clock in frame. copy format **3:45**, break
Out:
**8:34**
